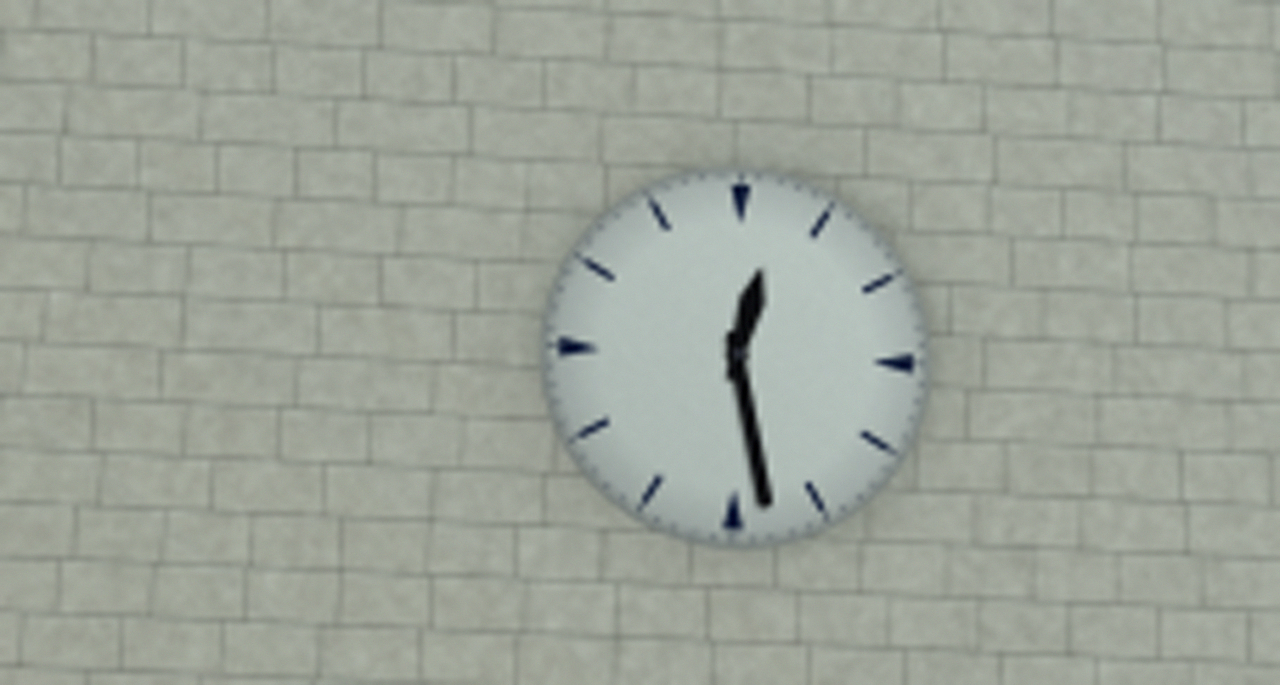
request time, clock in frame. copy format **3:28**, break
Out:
**12:28**
